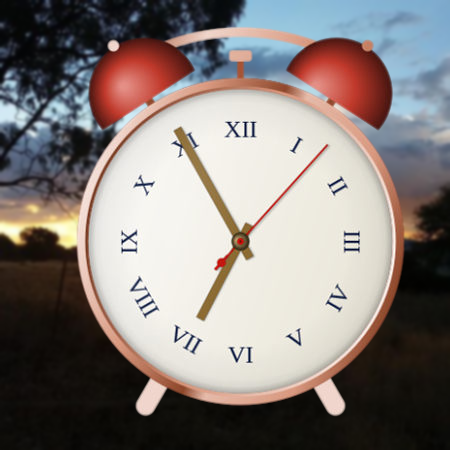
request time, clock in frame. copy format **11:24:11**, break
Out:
**6:55:07**
